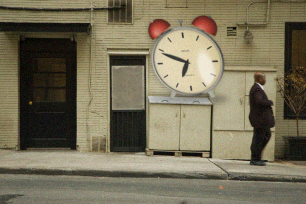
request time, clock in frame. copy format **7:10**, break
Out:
**6:49**
